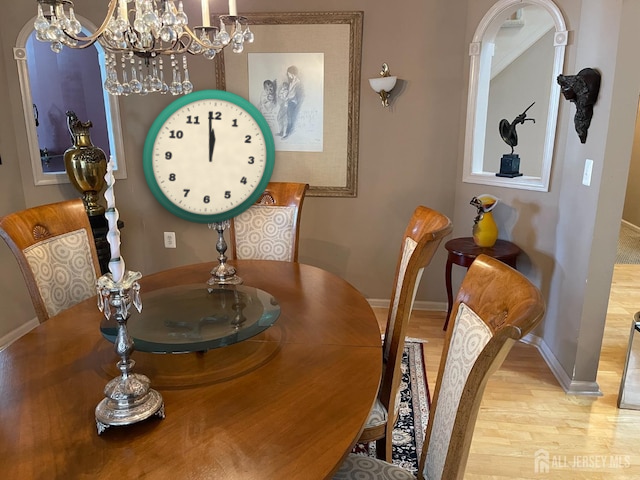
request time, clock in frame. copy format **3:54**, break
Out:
**11:59**
